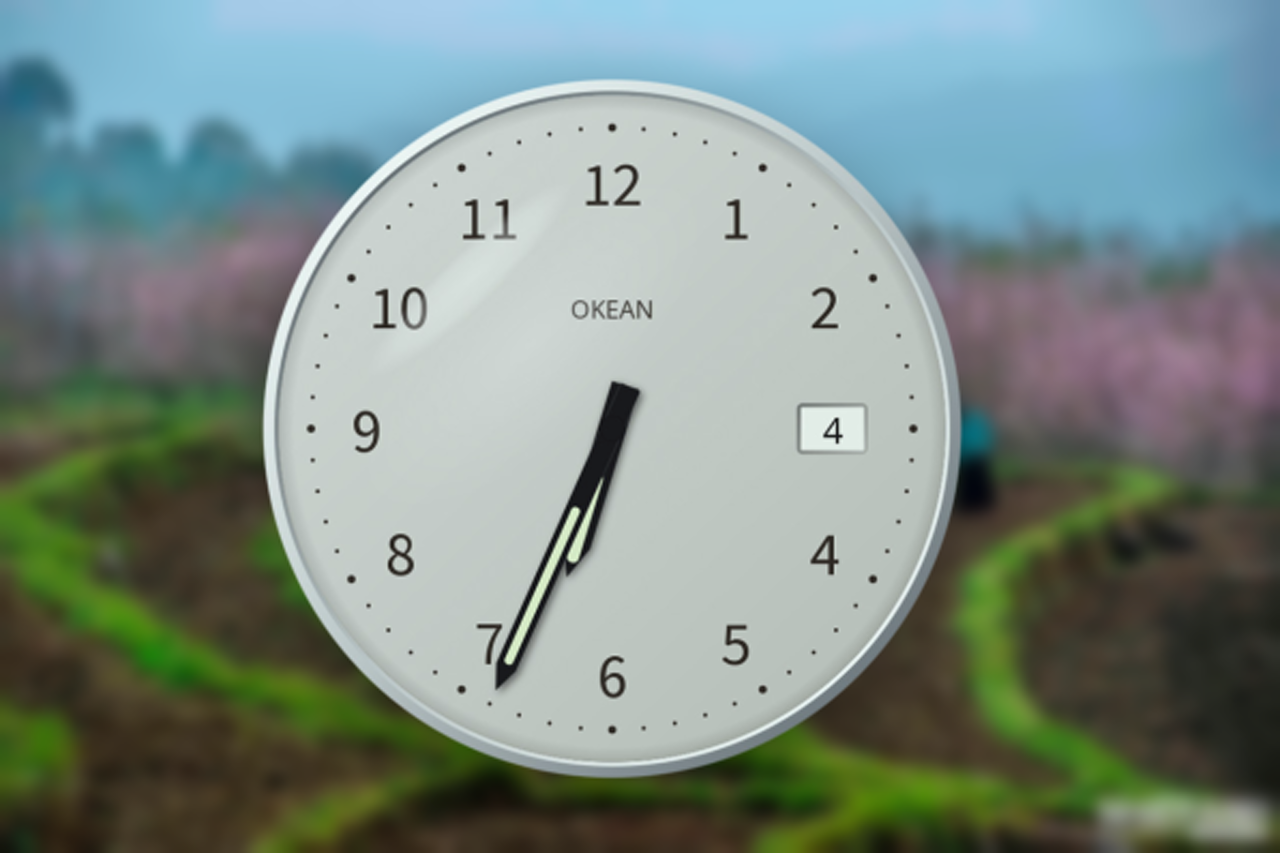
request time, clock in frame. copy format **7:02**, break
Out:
**6:34**
